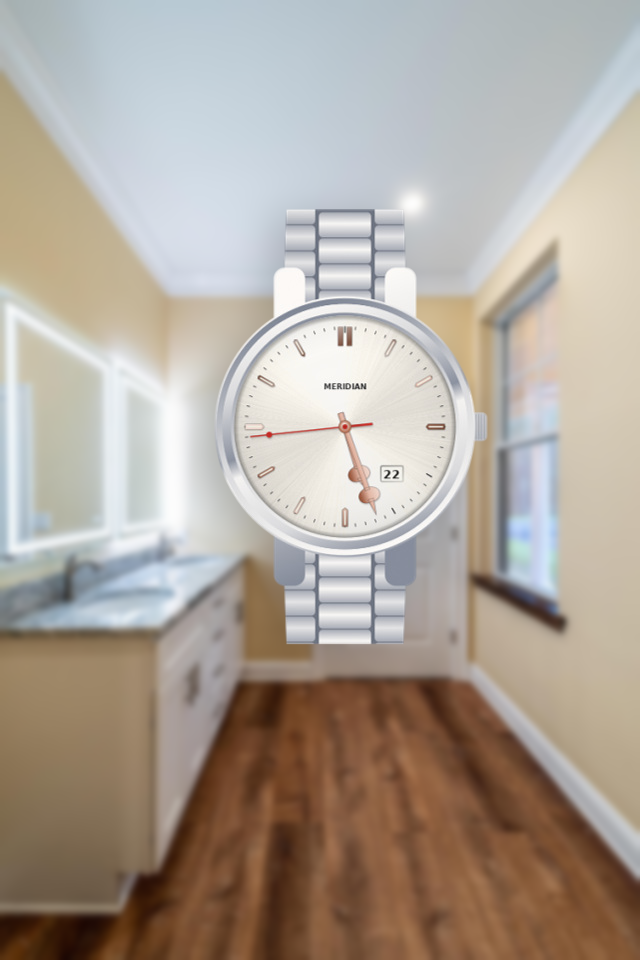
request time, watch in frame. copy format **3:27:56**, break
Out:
**5:26:44**
